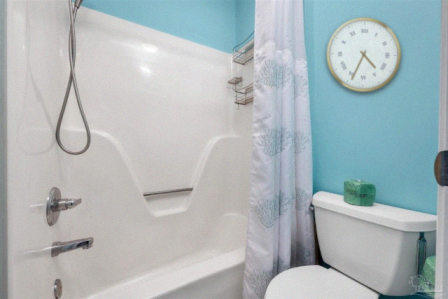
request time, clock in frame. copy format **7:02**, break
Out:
**4:34**
